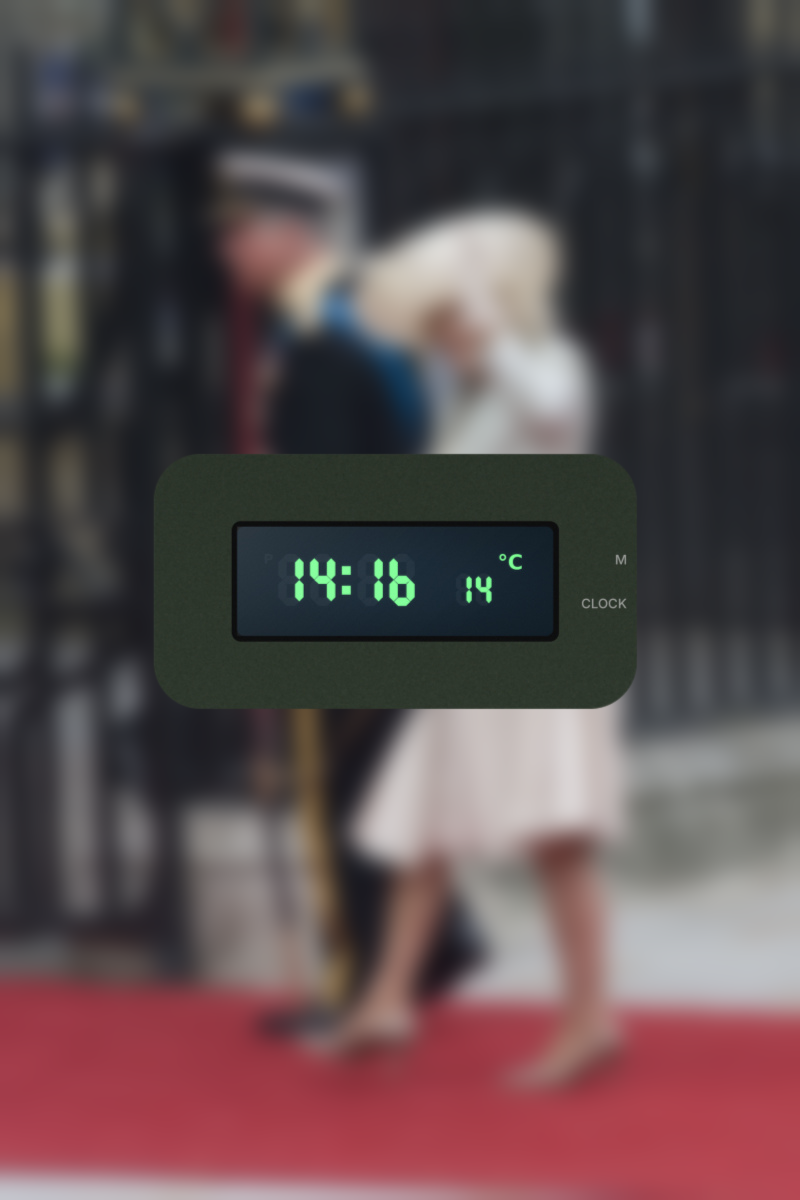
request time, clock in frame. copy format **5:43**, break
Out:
**14:16**
